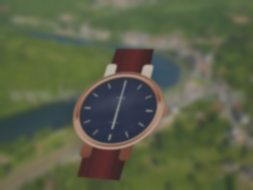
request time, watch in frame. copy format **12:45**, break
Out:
**6:00**
